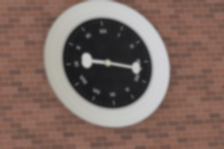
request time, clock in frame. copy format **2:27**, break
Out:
**9:17**
